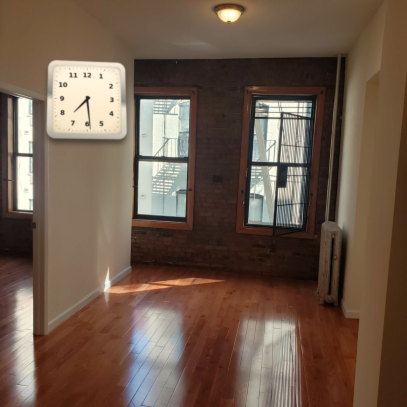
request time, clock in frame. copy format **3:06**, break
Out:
**7:29**
